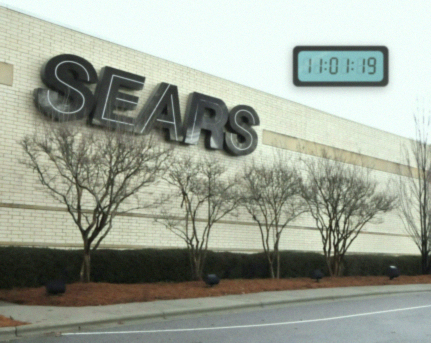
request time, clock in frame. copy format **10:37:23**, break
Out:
**11:01:19**
